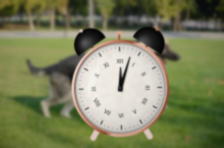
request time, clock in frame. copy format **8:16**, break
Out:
**12:03**
